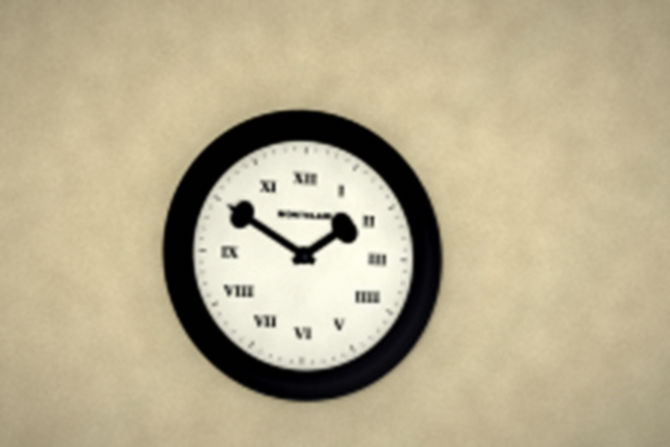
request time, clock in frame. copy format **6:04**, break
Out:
**1:50**
